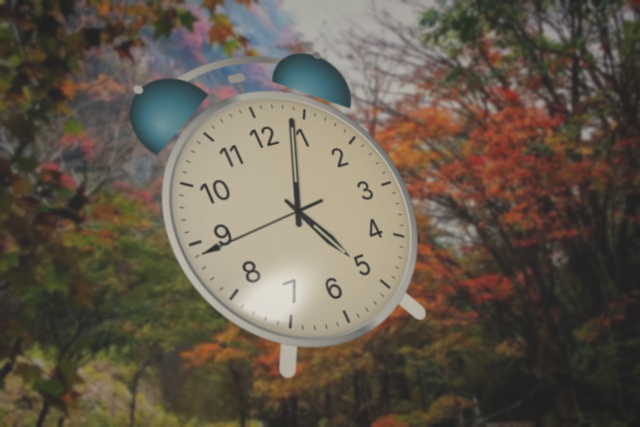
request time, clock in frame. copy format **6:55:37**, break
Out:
**5:03:44**
